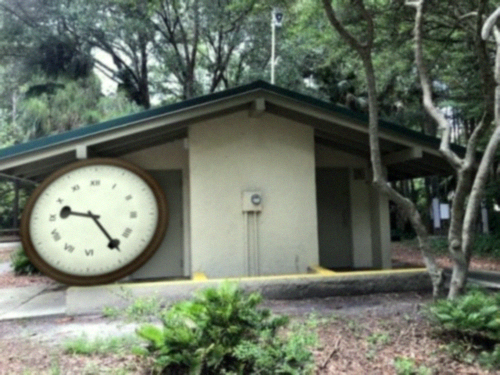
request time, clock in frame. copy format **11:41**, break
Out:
**9:24**
